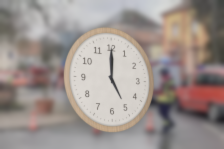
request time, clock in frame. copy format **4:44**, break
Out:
**5:00**
